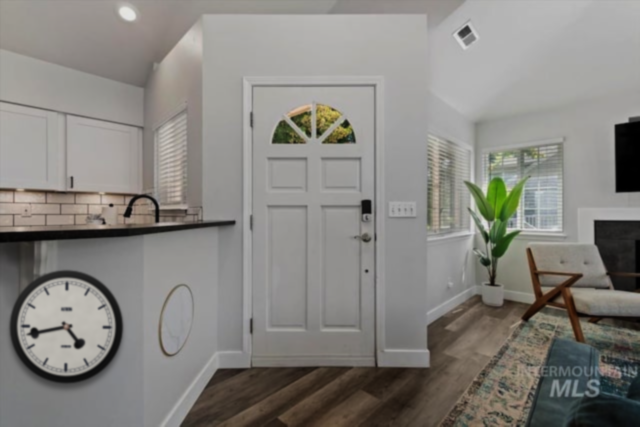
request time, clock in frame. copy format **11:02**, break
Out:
**4:43**
